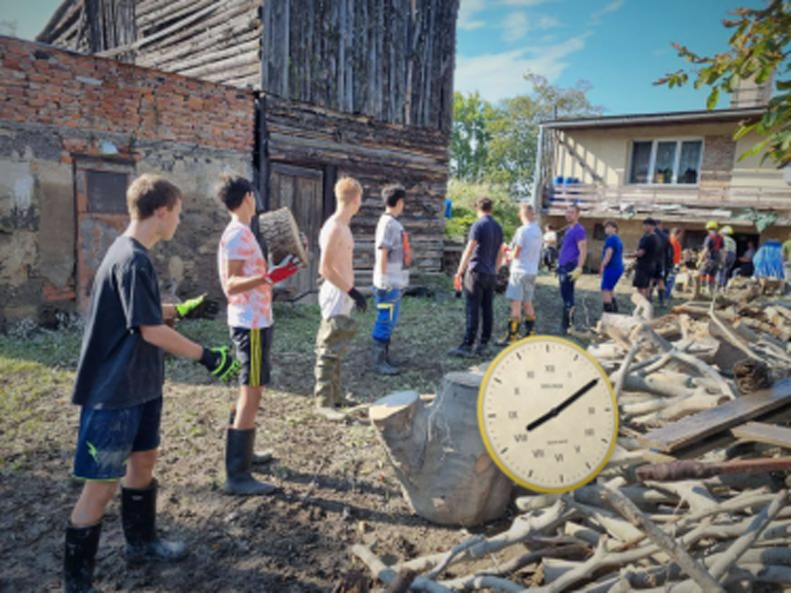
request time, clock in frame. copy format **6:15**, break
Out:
**8:10**
